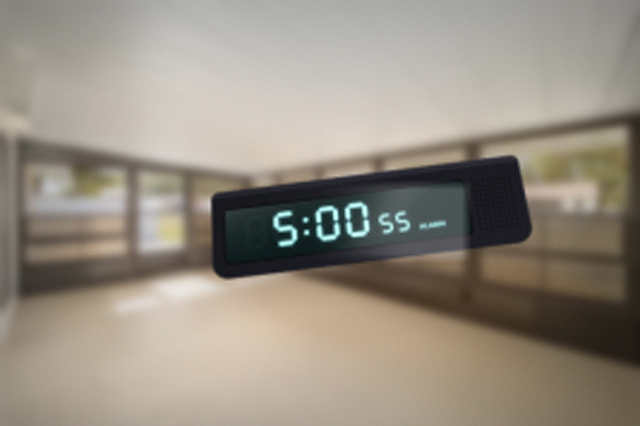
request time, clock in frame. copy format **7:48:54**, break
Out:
**5:00:55**
